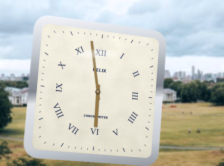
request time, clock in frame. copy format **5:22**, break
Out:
**5:58**
